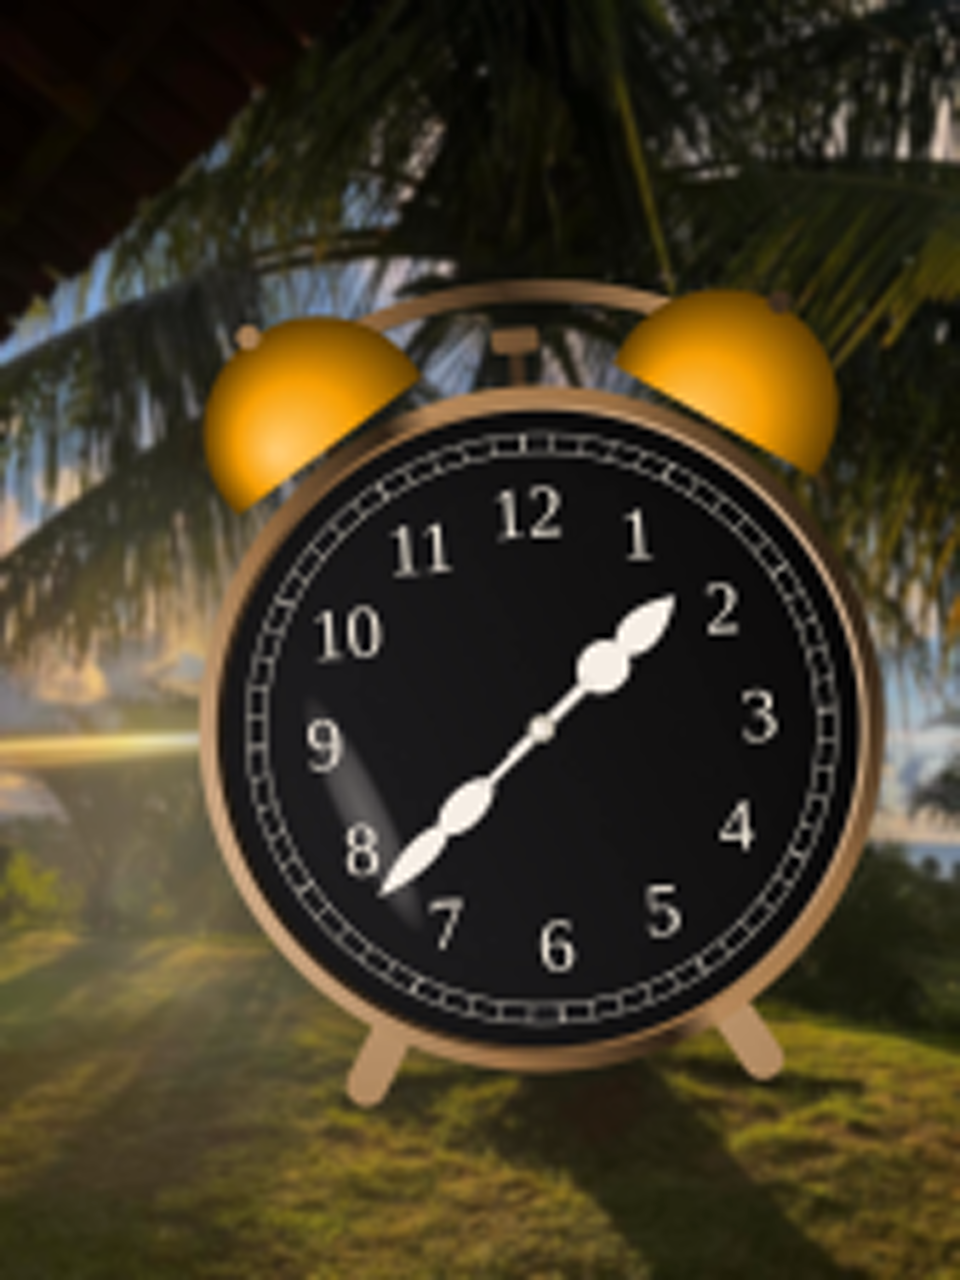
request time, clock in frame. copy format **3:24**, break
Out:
**1:38**
